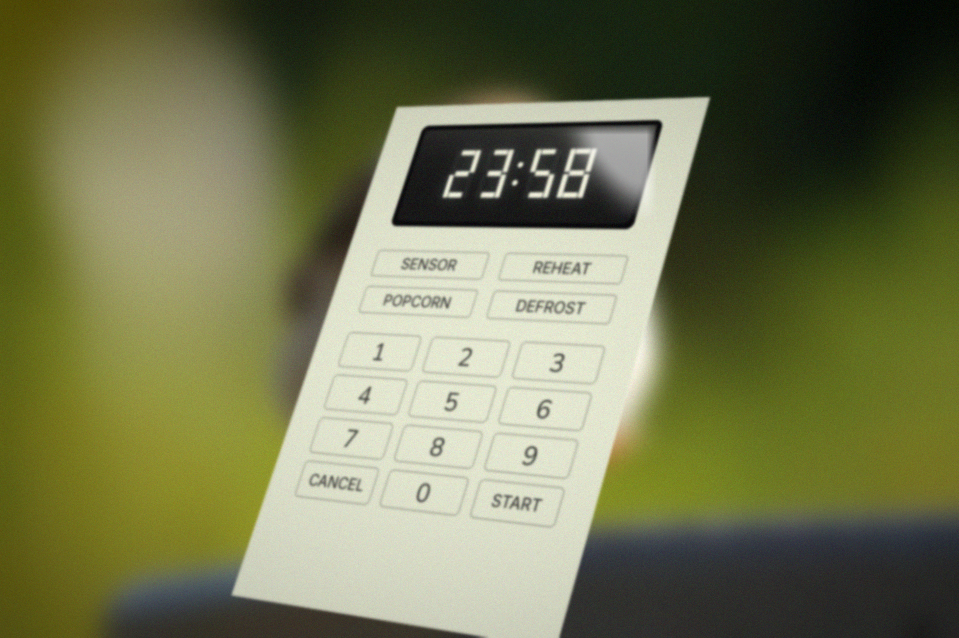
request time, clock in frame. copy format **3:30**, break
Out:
**23:58**
